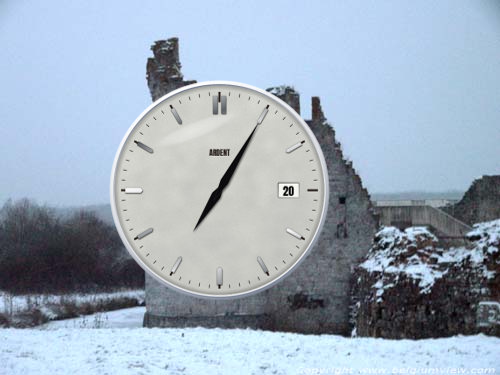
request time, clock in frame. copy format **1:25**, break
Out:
**7:05**
